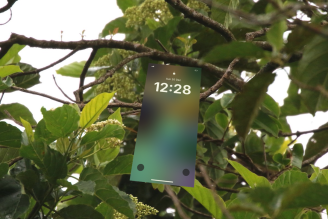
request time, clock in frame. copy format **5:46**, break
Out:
**12:28**
